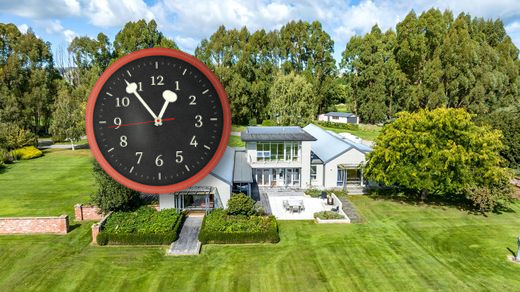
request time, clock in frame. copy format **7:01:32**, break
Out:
**12:53:44**
